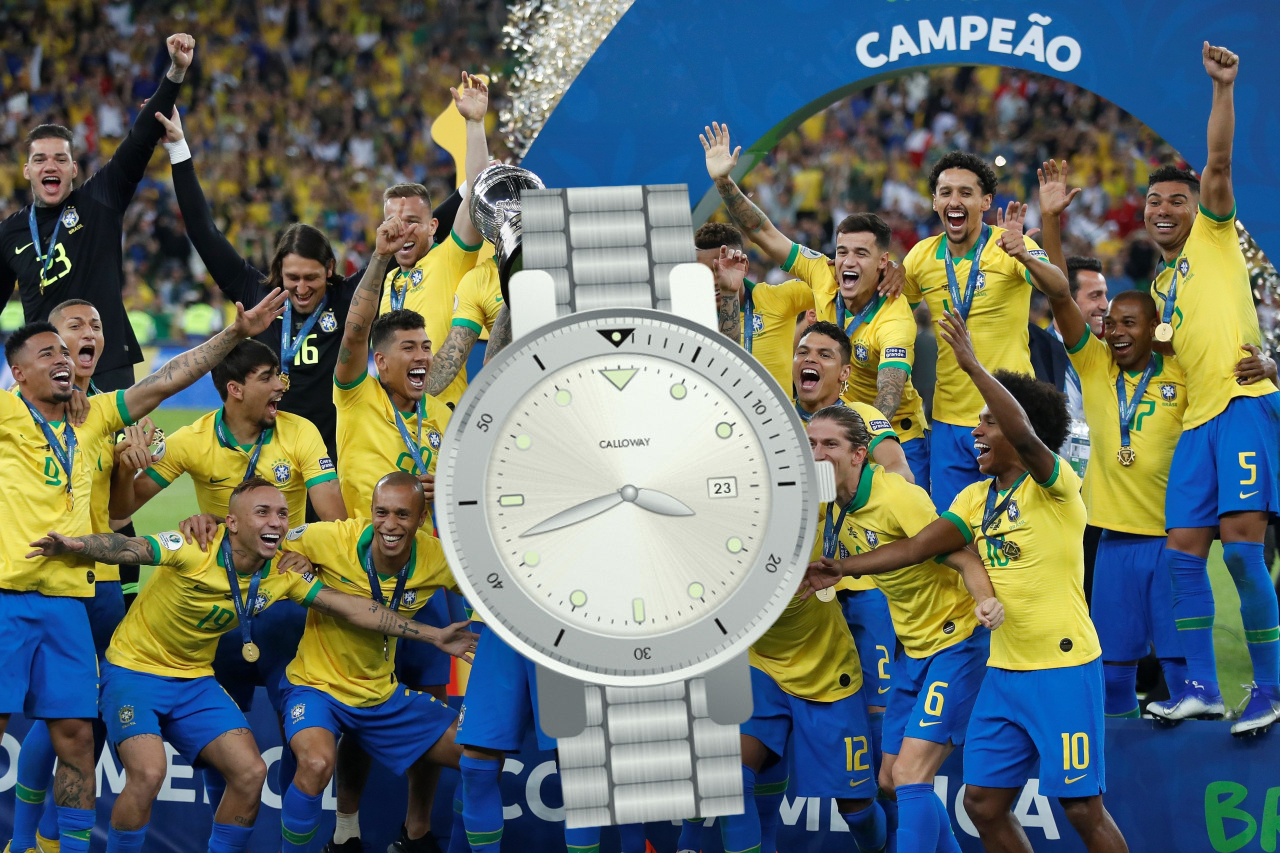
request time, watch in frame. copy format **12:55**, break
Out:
**3:42**
